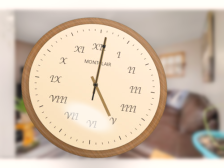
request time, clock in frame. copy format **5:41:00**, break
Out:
**5:01:01**
